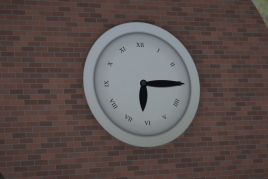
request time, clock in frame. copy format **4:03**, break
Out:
**6:15**
